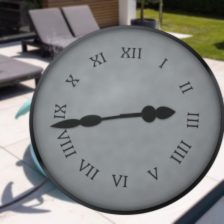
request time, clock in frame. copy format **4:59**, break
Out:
**2:43**
